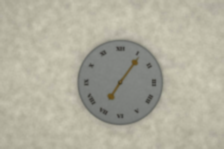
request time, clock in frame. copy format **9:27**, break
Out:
**7:06**
